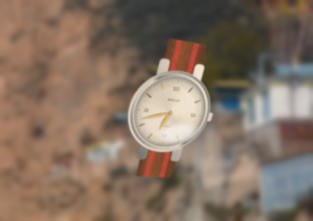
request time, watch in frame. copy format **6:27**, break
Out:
**6:42**
